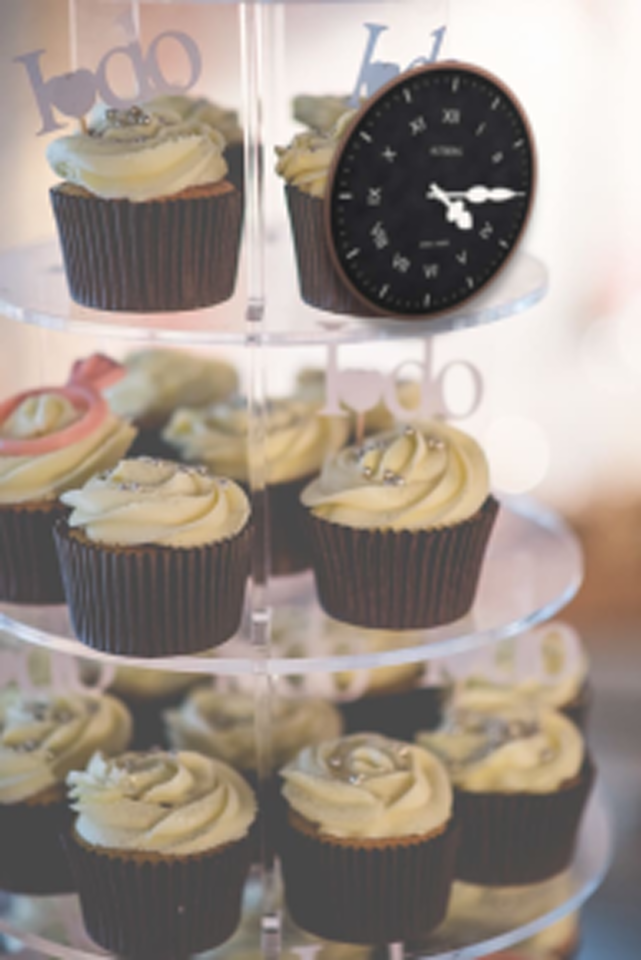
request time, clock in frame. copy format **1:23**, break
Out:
**4:15**
